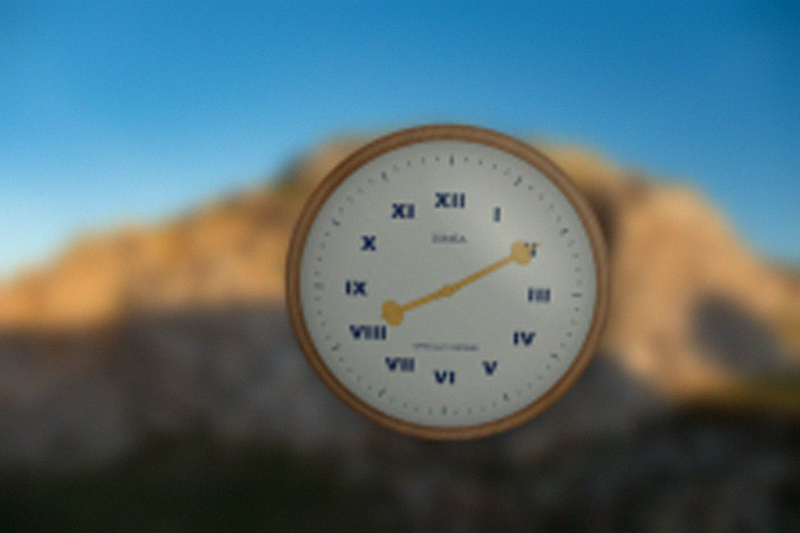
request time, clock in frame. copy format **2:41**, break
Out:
**8:10**
